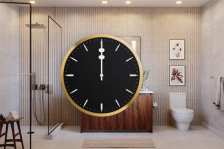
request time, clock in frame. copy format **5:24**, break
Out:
**12:00**
